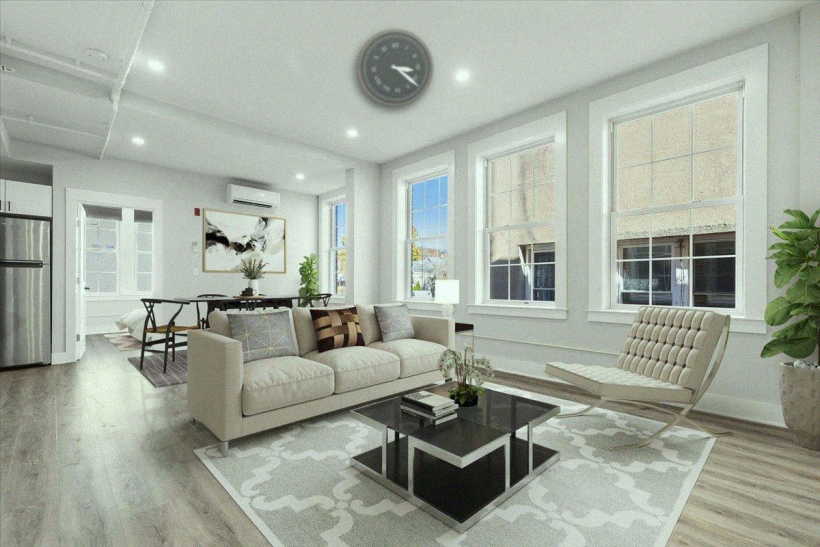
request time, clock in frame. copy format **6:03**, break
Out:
**3:22**
